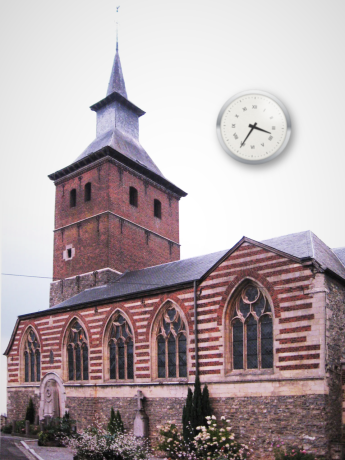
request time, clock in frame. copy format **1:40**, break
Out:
**3:35**
